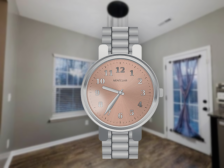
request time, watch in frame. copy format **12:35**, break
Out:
**9:36**
